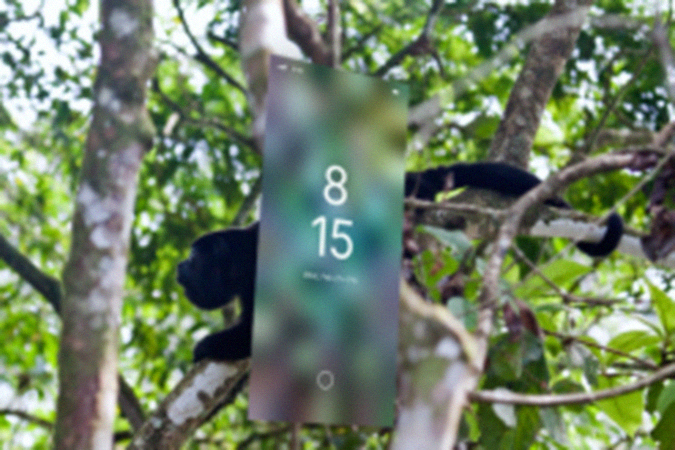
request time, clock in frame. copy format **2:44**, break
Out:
**8:15**
